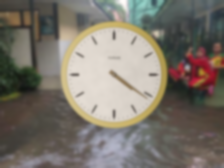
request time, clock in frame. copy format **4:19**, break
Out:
**4:21**
